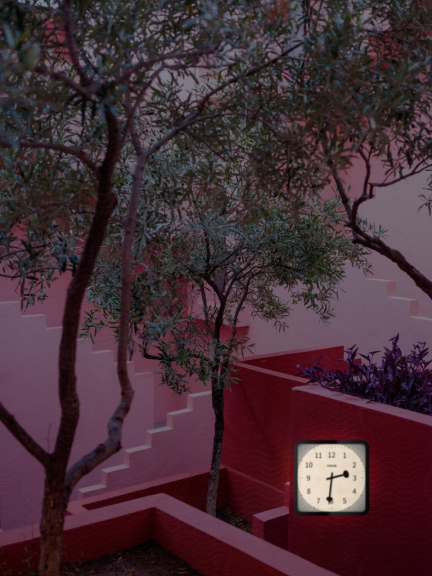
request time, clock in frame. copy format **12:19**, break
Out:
**2:31**
